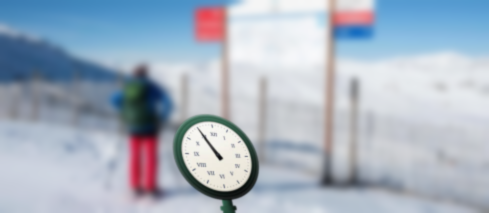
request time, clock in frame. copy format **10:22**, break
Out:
**10:55**
